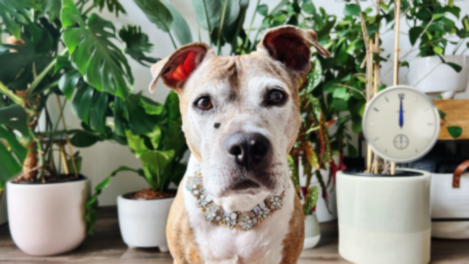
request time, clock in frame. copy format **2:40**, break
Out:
**12:00**
